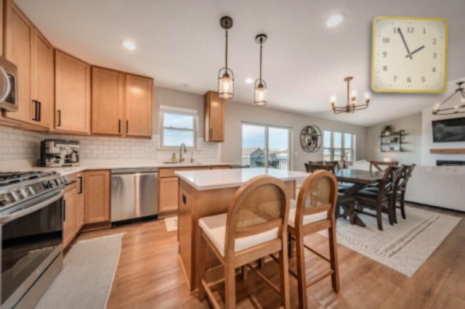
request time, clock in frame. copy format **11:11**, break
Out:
**1:56**
